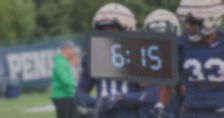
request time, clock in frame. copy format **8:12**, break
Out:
**6:15**
